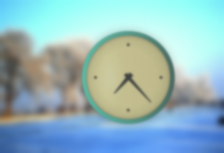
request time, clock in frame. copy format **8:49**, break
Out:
**7:23**
